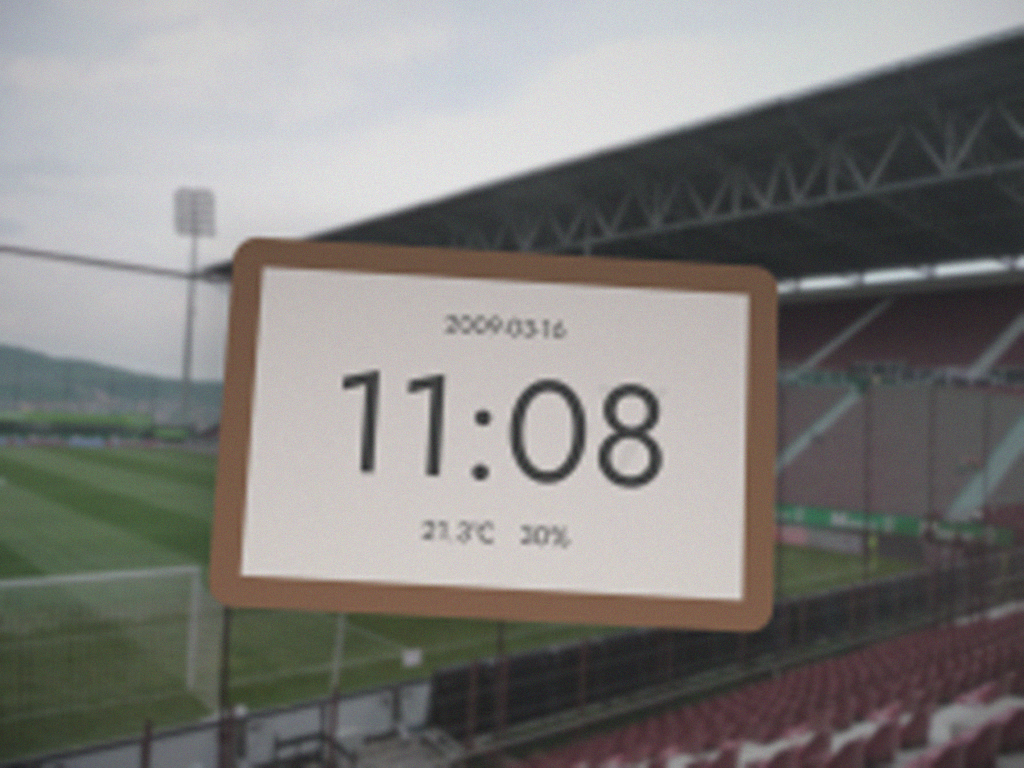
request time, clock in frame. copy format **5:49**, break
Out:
**11:08**
